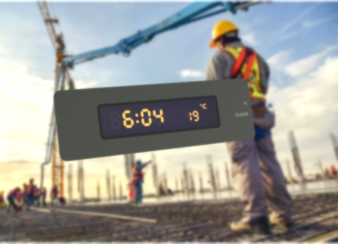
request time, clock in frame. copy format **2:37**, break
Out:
**6:04**
